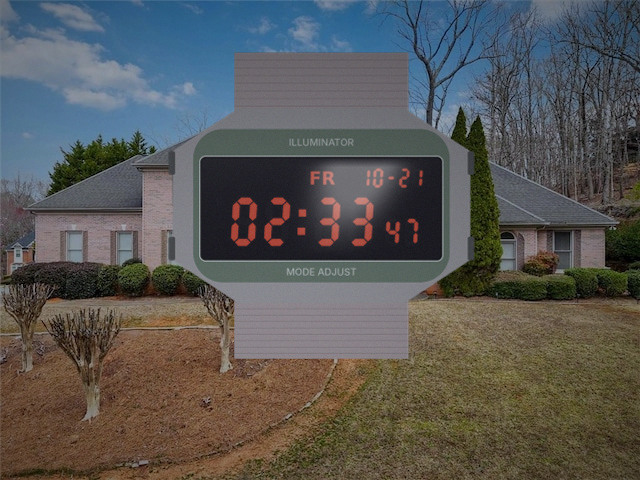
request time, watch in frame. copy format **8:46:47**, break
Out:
**2:33:47**
